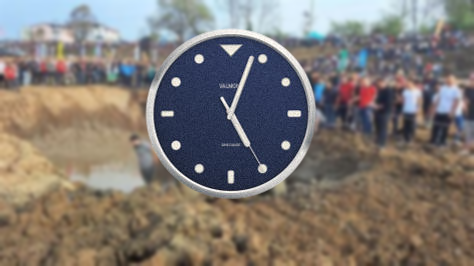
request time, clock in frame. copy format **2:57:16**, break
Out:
**5:03:25**
